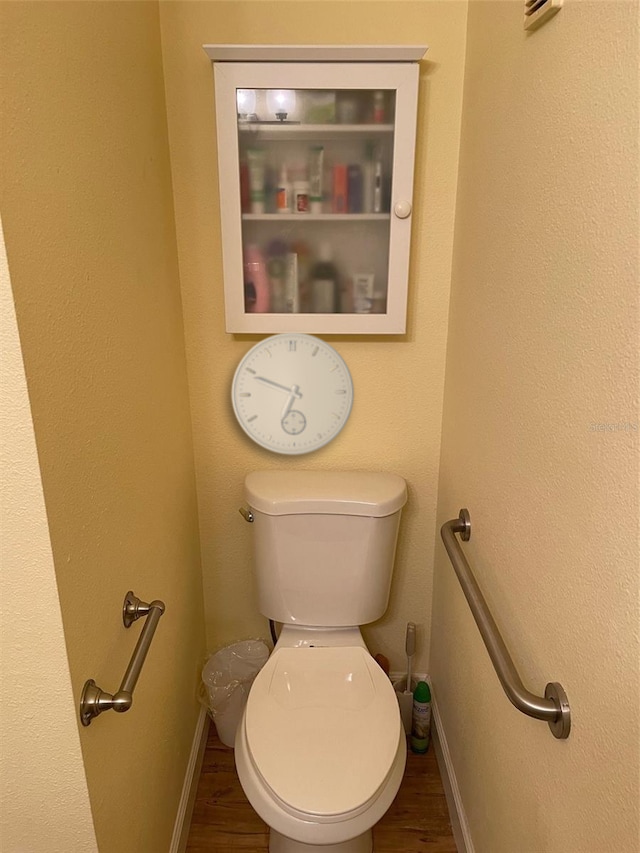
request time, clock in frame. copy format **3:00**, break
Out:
**6:49**
